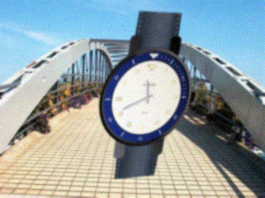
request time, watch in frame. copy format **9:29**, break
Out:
**11:41**
